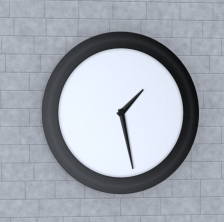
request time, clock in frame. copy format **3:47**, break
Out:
**1:28**
